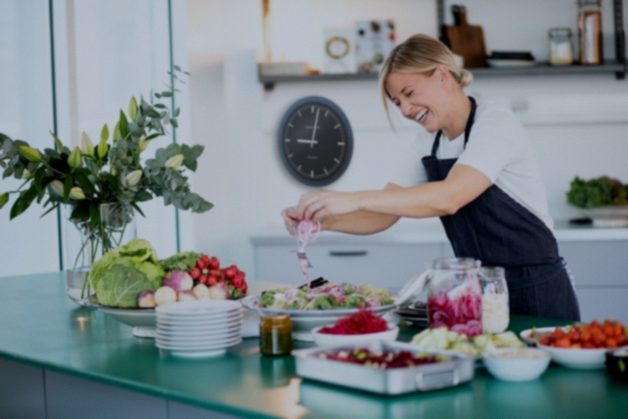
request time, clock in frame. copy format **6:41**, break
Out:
**9:02**
